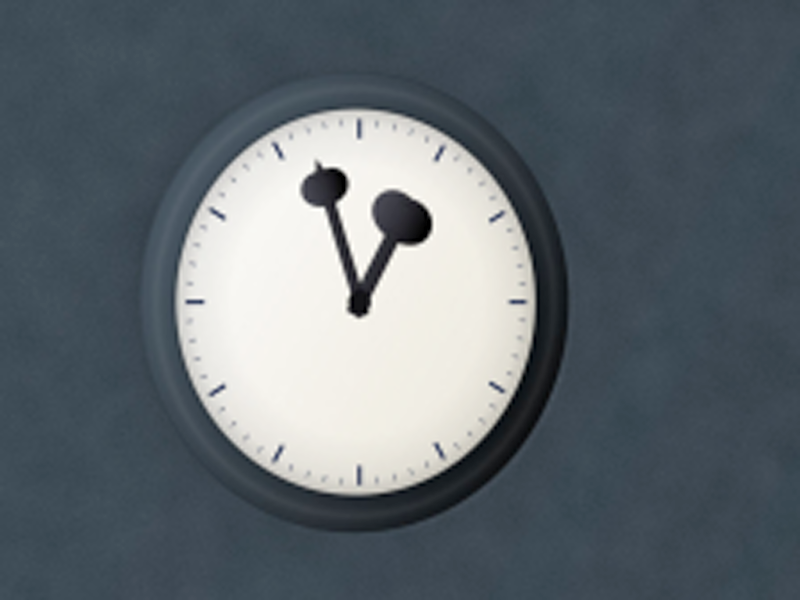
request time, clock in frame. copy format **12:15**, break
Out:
**12:57**
